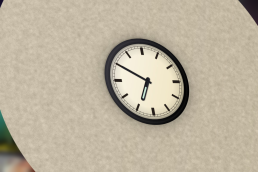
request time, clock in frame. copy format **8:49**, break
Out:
**6:50**
